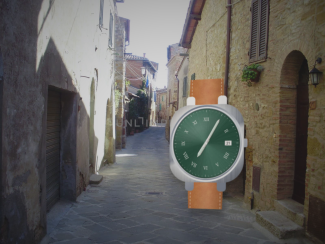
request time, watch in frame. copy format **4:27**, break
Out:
**7:05**
